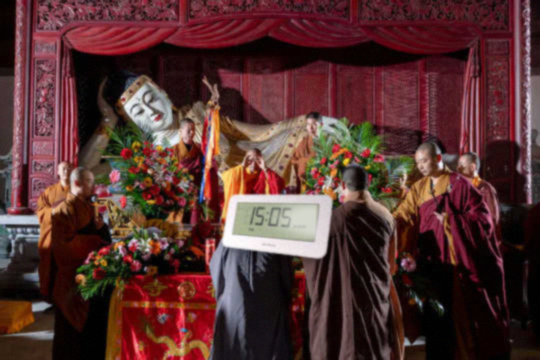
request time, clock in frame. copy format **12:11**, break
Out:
**15:05**
